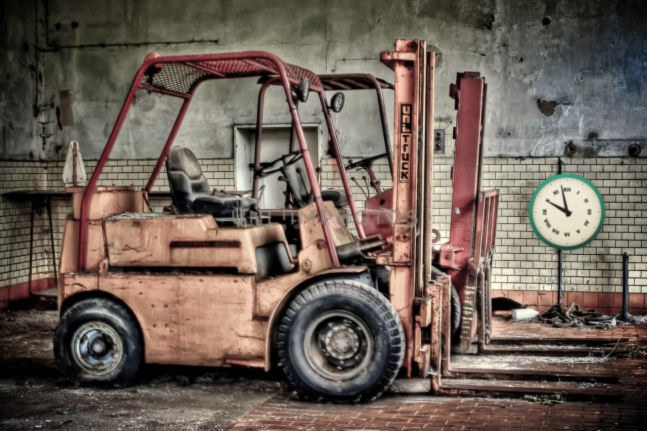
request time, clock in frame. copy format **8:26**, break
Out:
**9:58**
